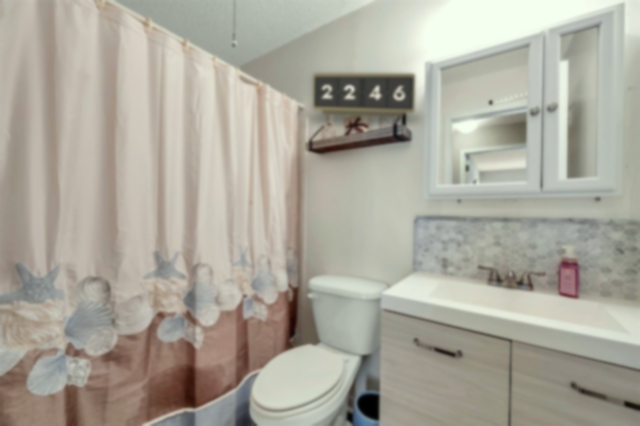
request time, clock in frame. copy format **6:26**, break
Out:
**22:46**
